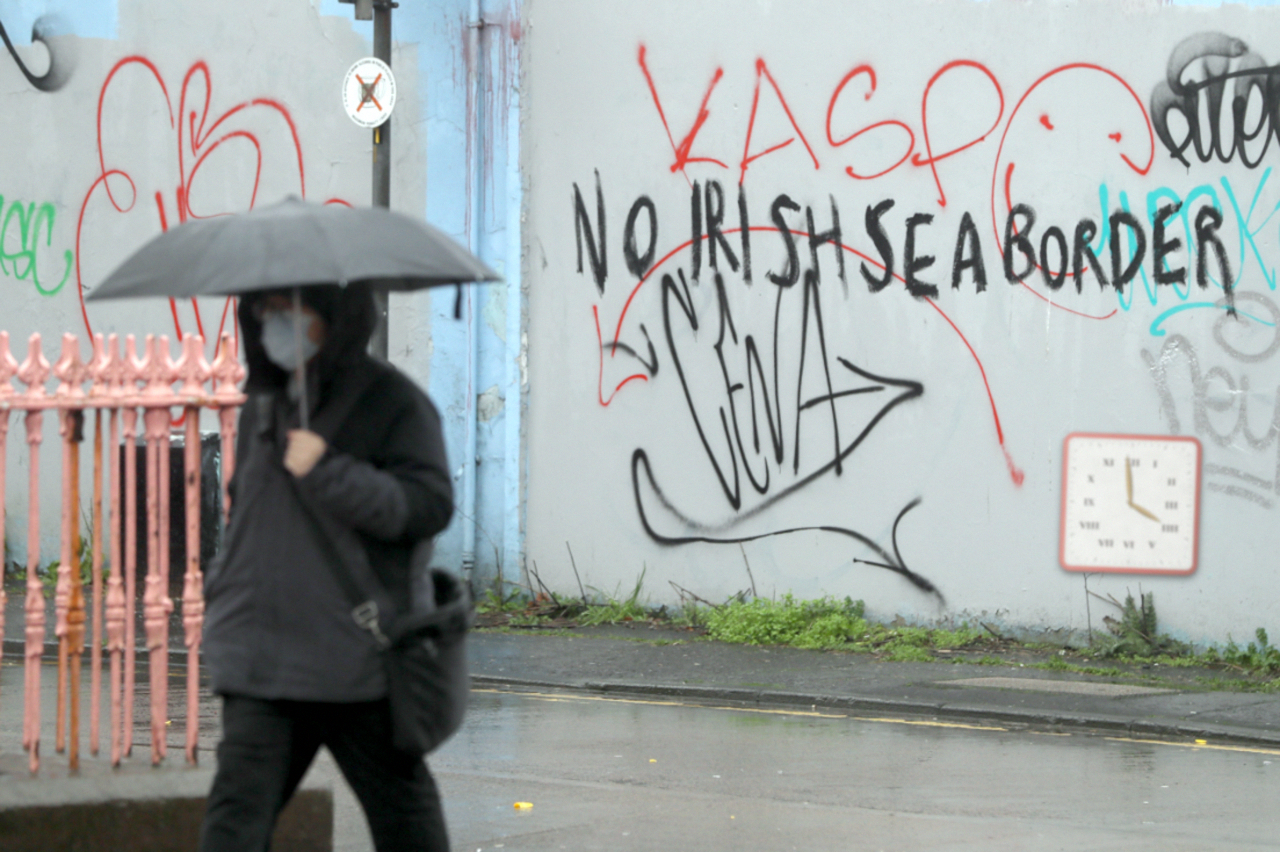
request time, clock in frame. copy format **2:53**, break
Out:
**3:59**
